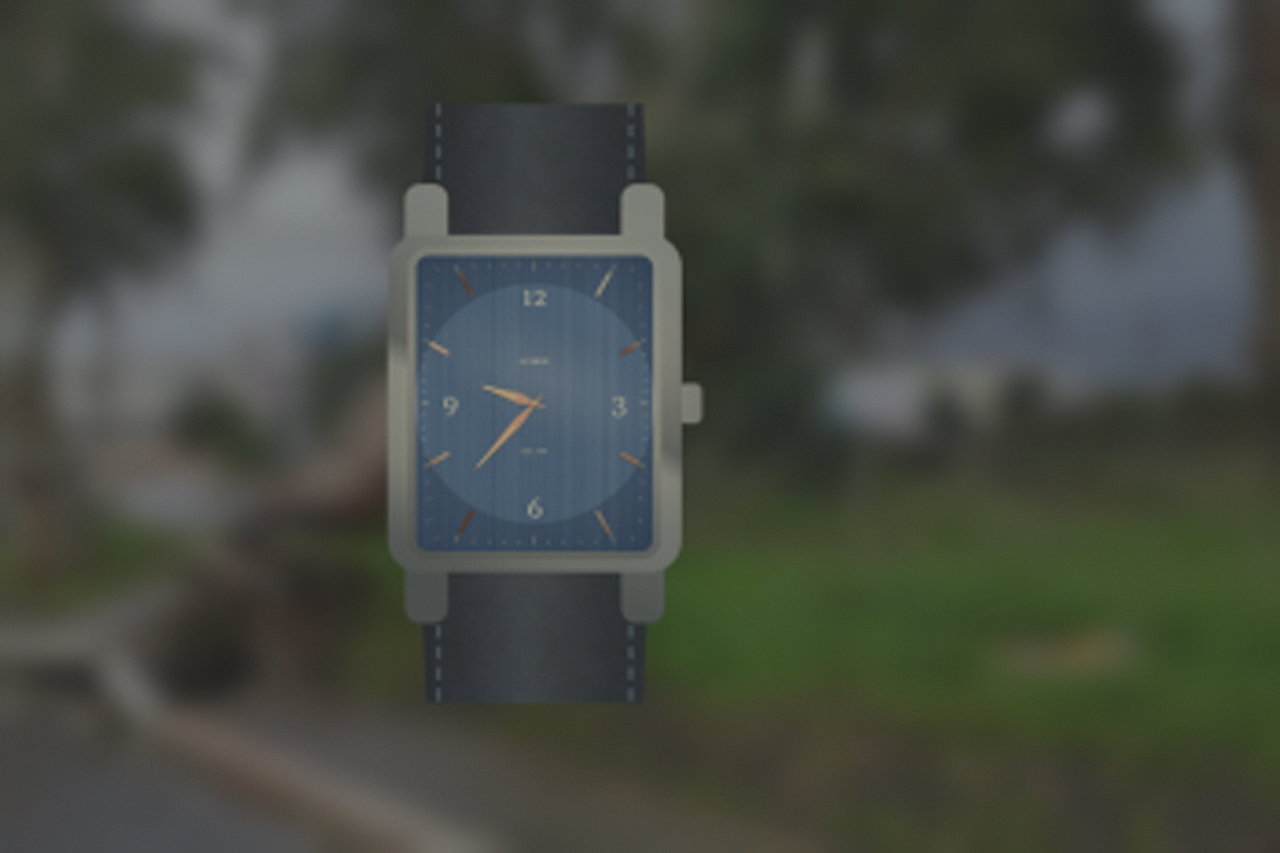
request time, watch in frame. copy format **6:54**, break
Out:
**9:37**
